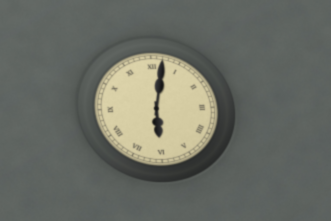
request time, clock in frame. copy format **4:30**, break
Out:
**6:02**
